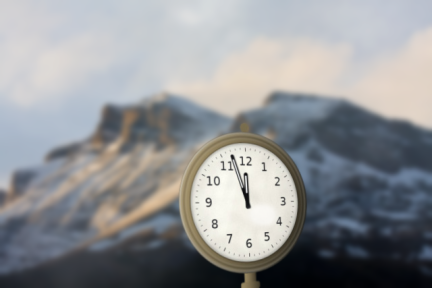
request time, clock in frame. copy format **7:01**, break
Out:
**11:57**
